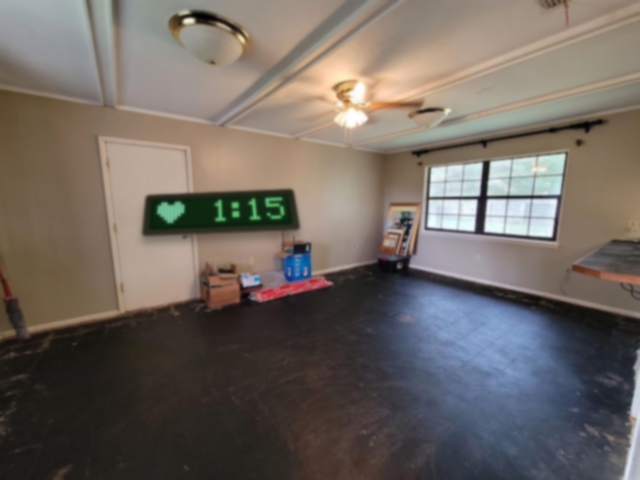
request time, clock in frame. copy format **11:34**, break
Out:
**1:15**
